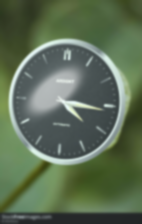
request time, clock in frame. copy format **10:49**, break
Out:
**4:16**
